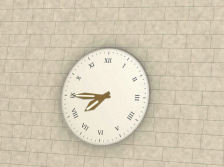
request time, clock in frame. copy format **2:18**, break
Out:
**7:45**
